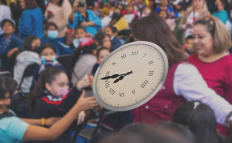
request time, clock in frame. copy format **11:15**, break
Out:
**7:43**
